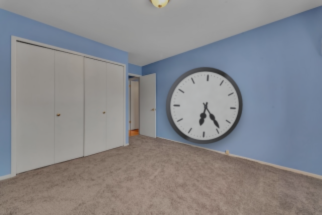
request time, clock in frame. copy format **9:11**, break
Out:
**6:24**
